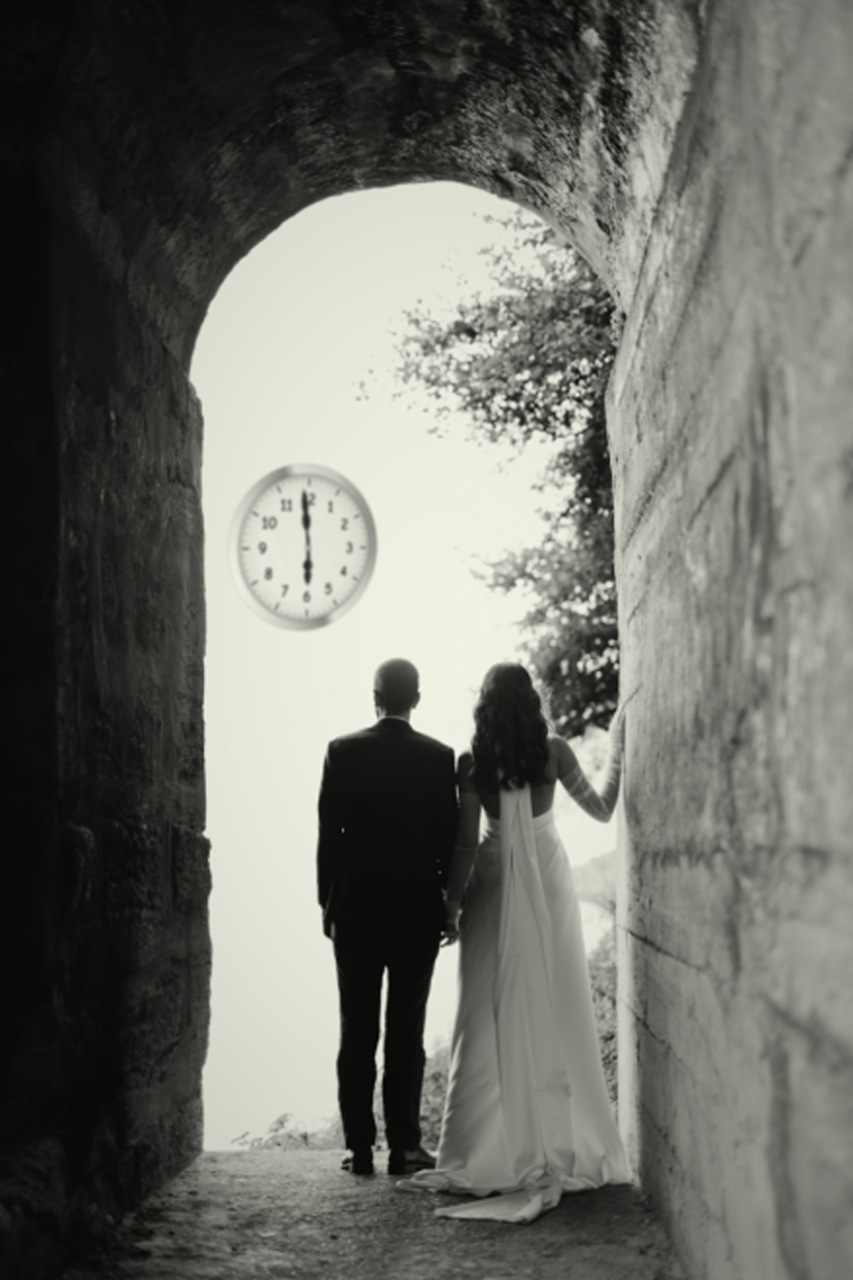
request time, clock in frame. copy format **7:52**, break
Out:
**5:59**
